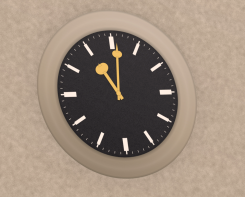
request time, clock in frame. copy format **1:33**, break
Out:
**11:01**
